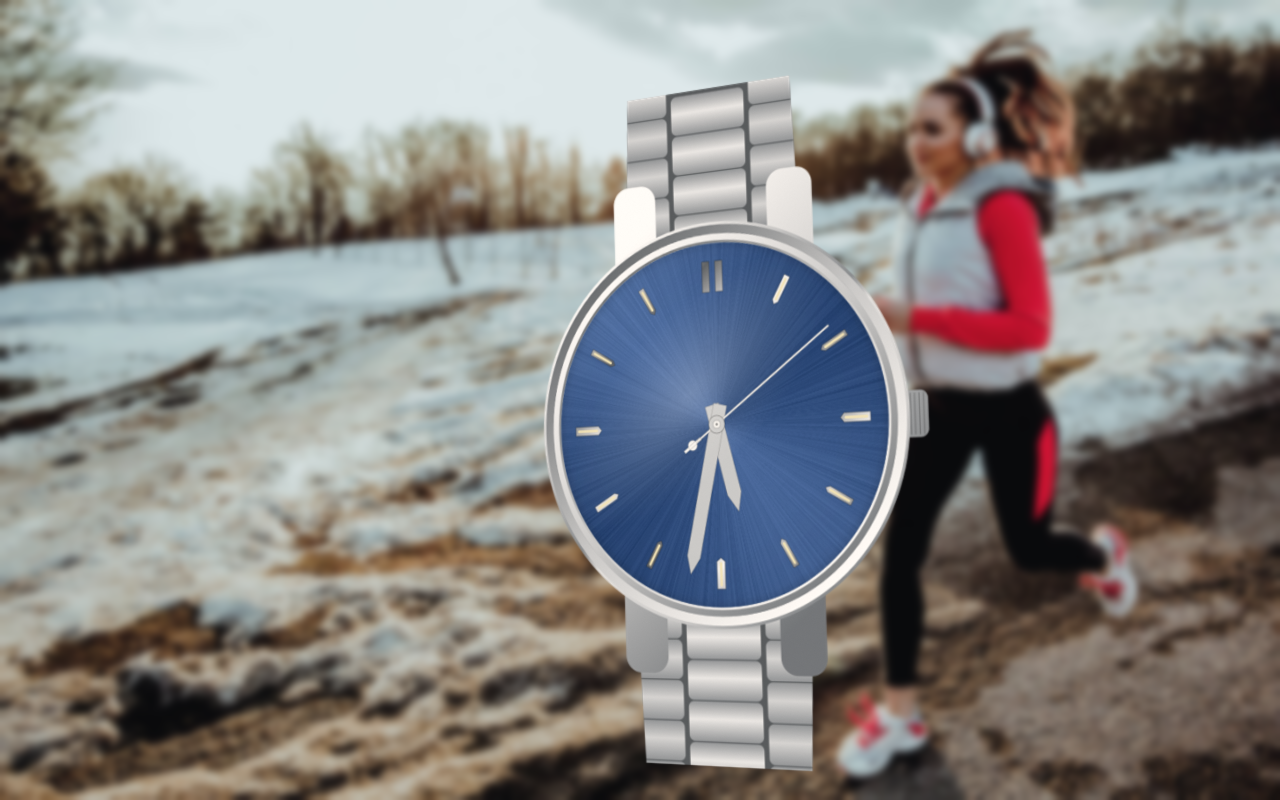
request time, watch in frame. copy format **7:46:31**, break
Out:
**5:32:09**
